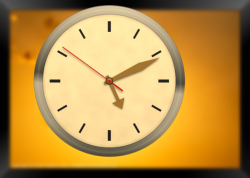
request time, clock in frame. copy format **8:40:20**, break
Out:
**5:10:51**
